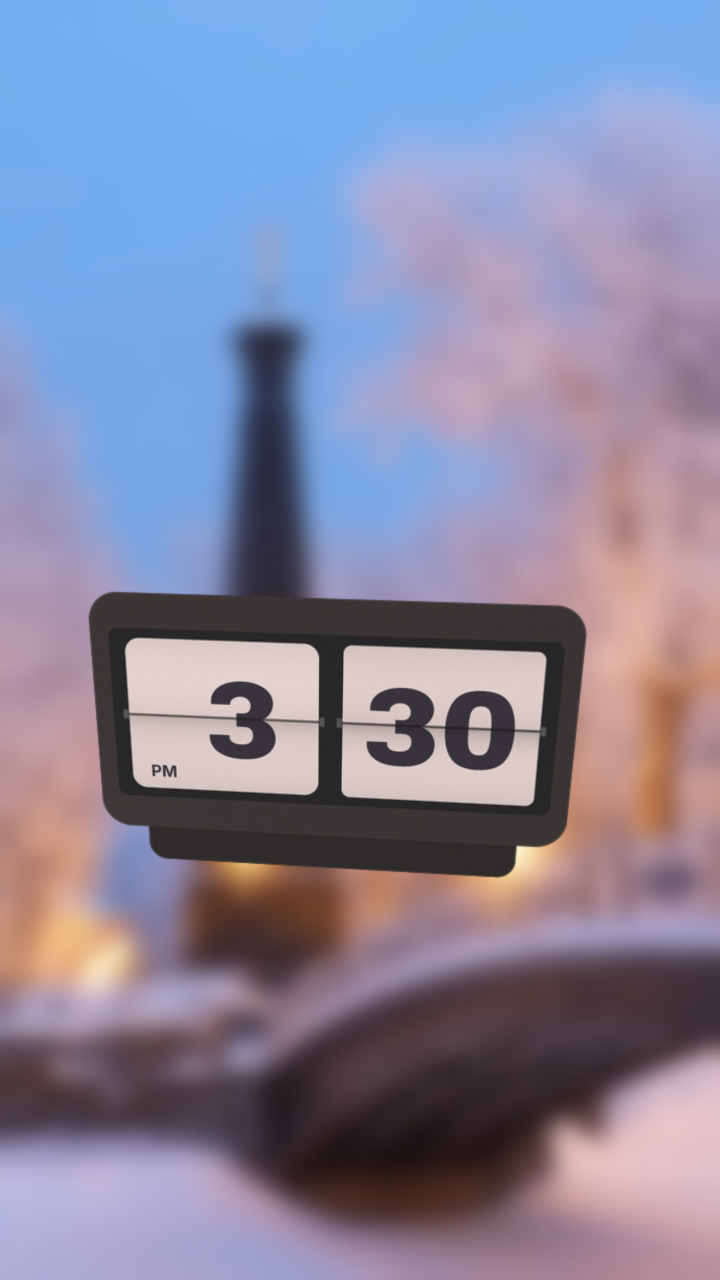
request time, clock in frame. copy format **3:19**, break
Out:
**3:30**
